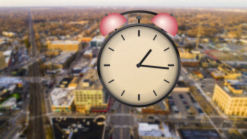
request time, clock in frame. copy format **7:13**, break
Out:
**1:16**
